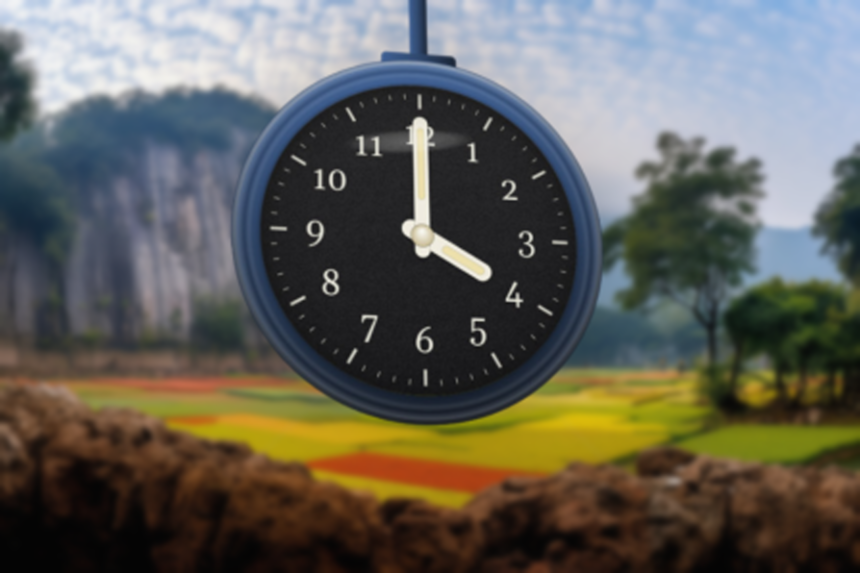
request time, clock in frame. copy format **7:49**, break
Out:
**4:00**
